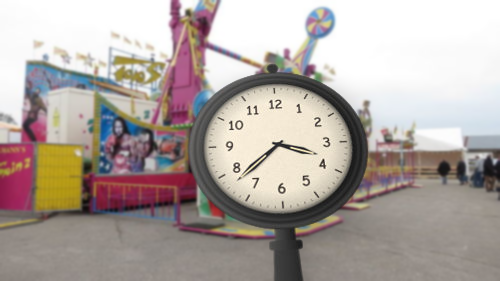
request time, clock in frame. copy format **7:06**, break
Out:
**3:38**
